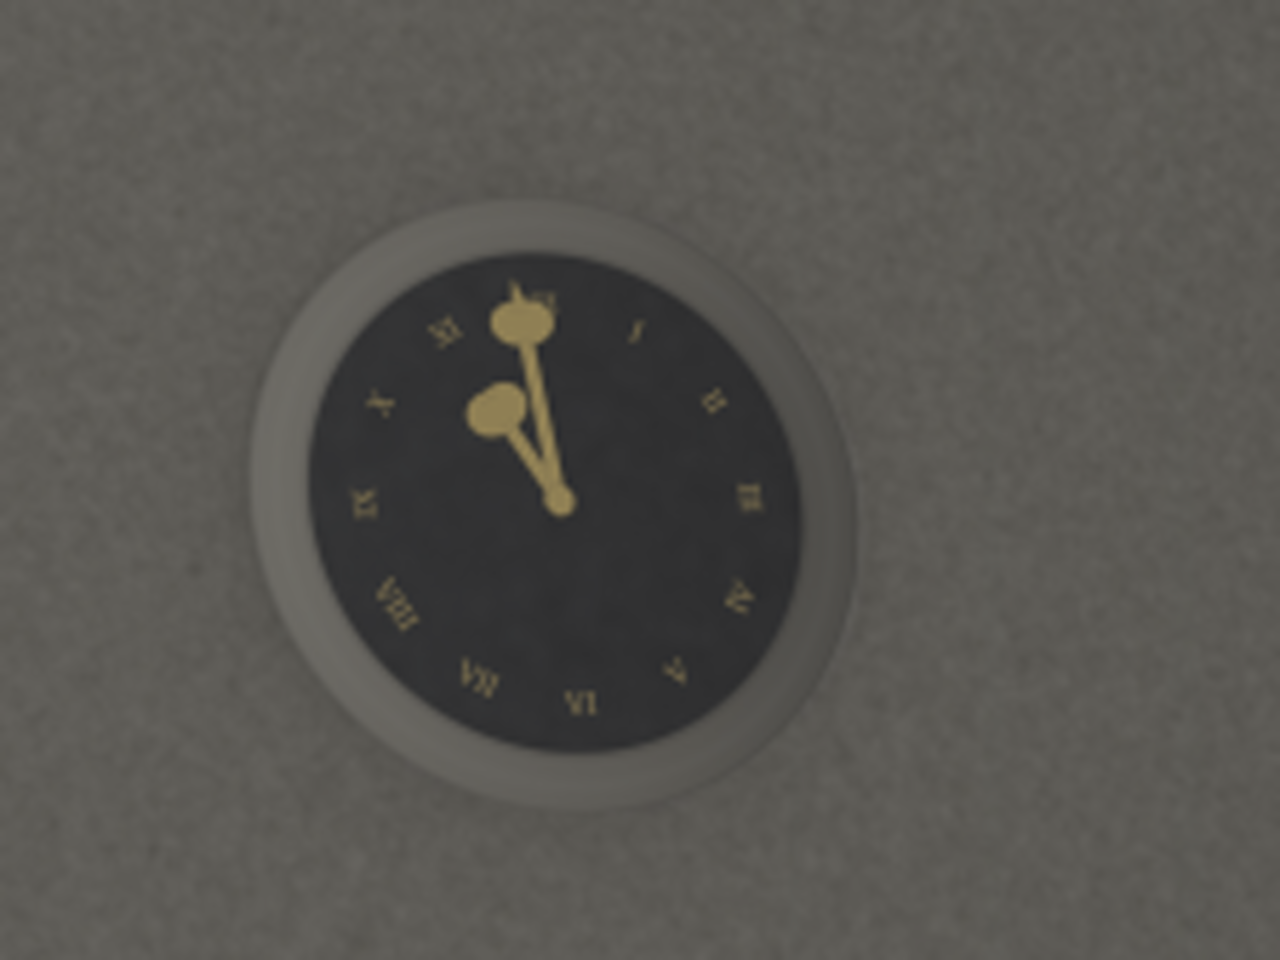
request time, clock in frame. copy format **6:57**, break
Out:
**10:59**
